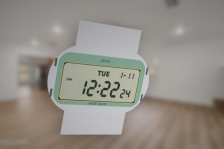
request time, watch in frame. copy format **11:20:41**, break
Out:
**12:22:24**
